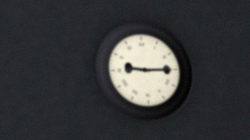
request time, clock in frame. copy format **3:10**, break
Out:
**9:15**
